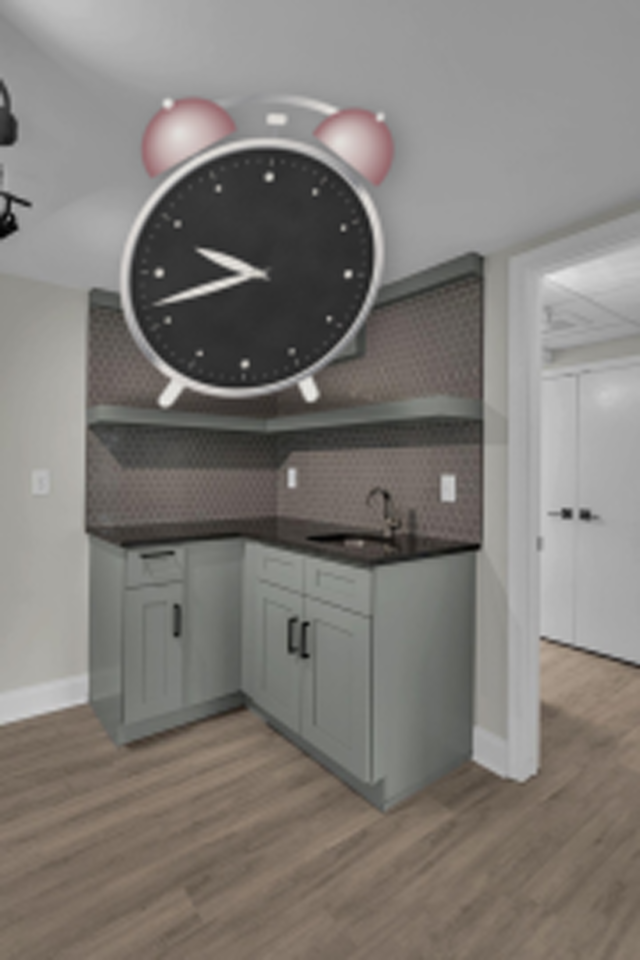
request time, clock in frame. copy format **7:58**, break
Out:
**9:42**
